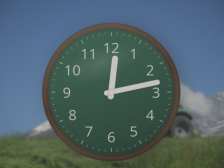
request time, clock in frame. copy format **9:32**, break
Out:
**12:13**
